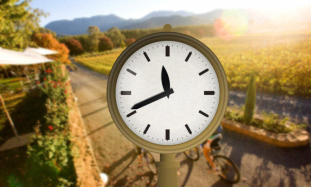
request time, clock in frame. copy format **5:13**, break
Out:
**11:41**
